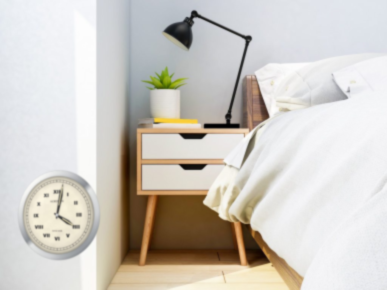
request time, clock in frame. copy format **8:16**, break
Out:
**4:02**
